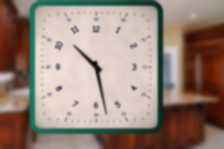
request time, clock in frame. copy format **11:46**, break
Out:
**10:28**
